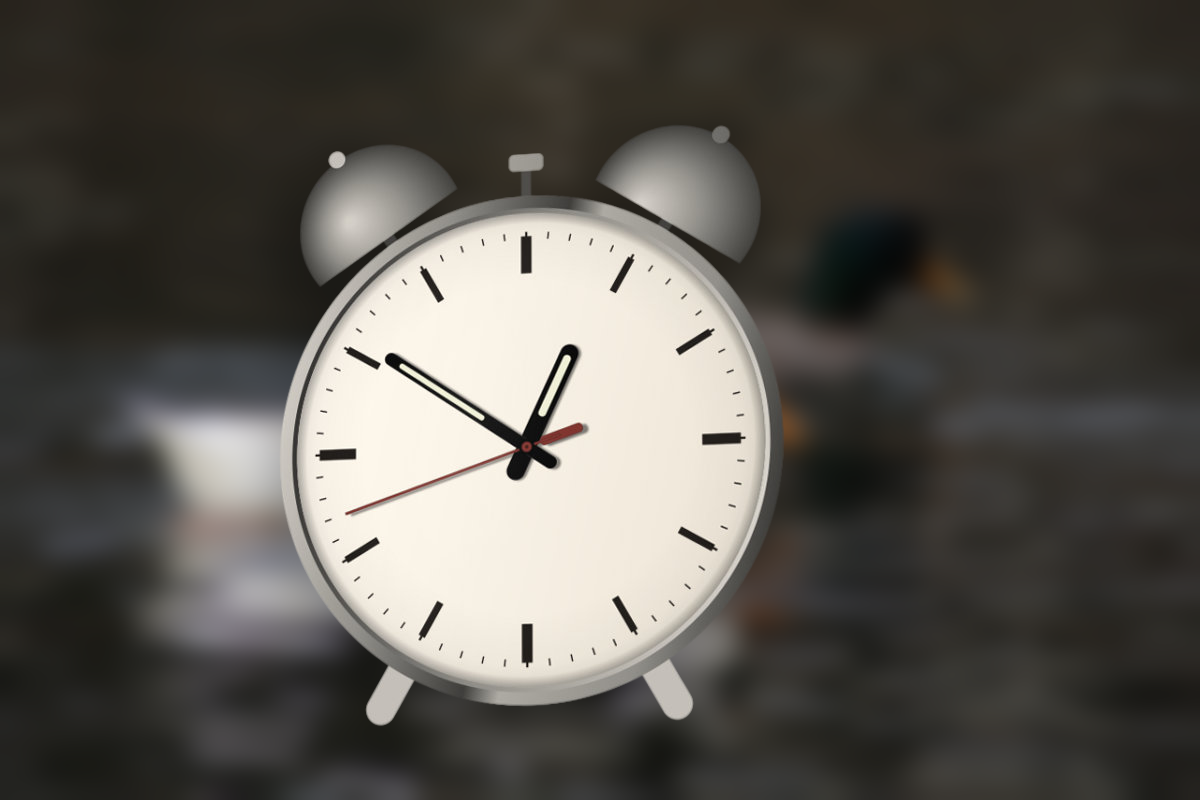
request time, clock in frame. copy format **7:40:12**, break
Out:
**12:50:42**
